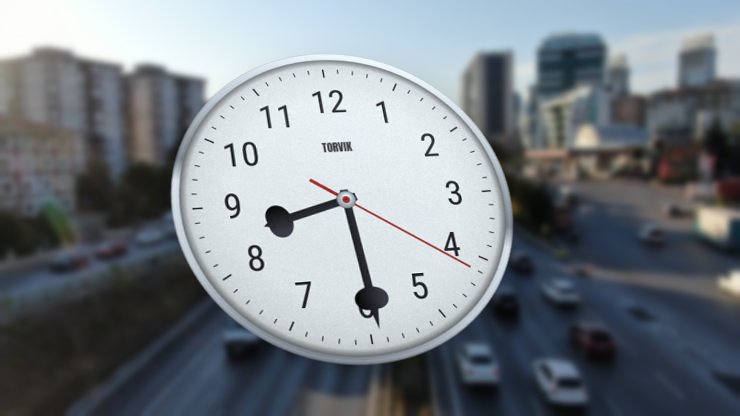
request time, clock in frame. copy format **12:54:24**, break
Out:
**8:29:21**
